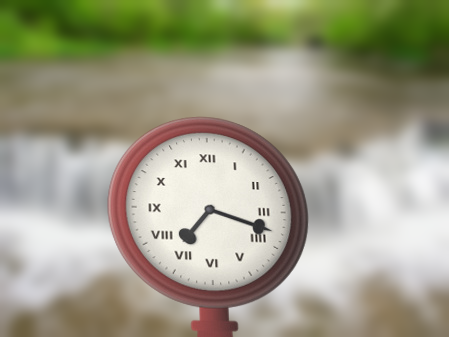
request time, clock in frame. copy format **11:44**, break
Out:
**7:18**
